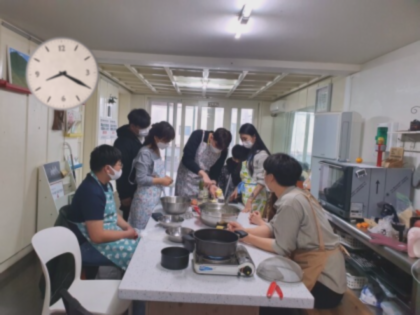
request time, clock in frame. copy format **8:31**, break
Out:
**8:20**
